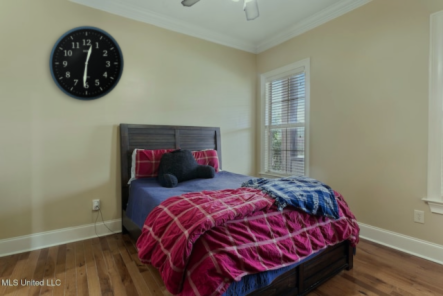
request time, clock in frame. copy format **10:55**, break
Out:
**12:31**
